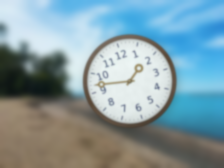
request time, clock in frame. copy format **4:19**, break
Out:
**1:47**
